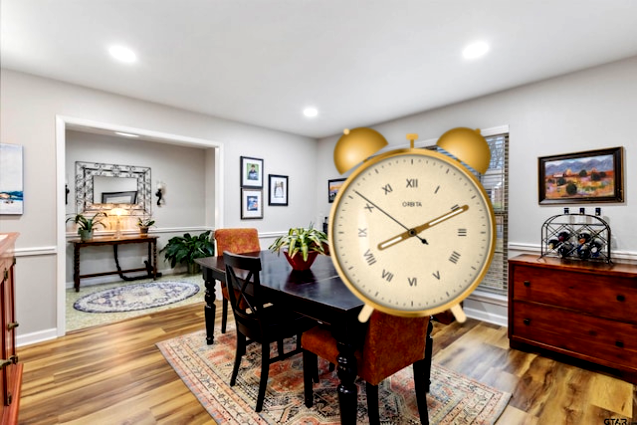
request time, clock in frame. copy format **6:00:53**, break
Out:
**8:10:51**
